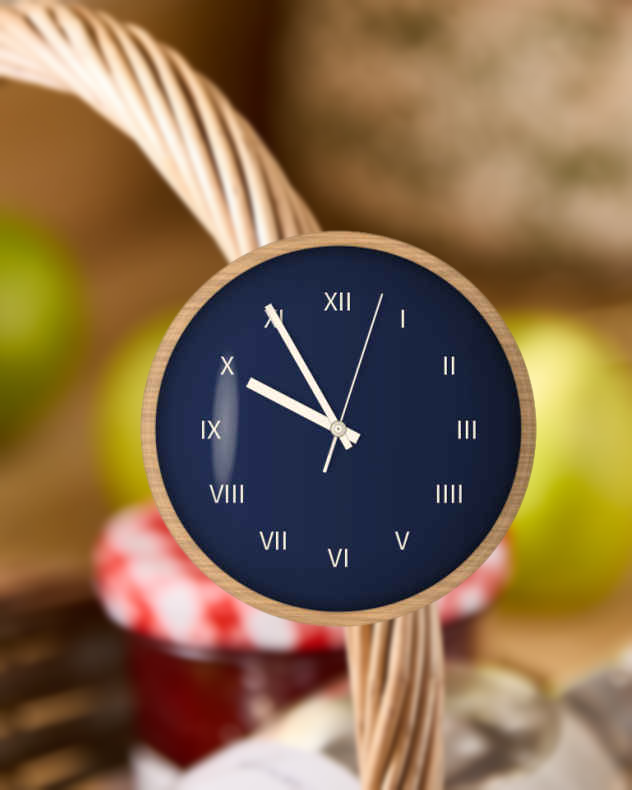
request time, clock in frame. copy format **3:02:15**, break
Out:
**9:55:03**
